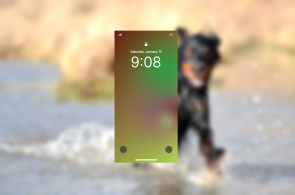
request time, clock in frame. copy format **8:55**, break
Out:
**9:08**
